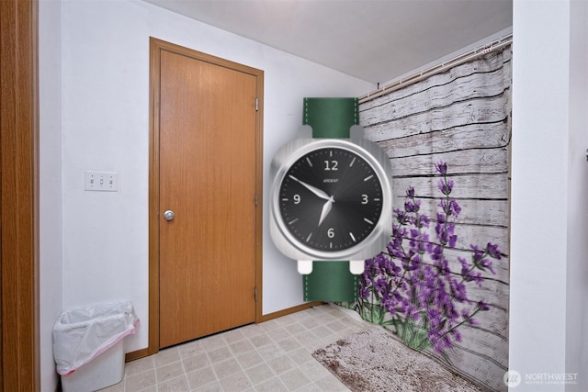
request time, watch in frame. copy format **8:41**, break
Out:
**6:50**
